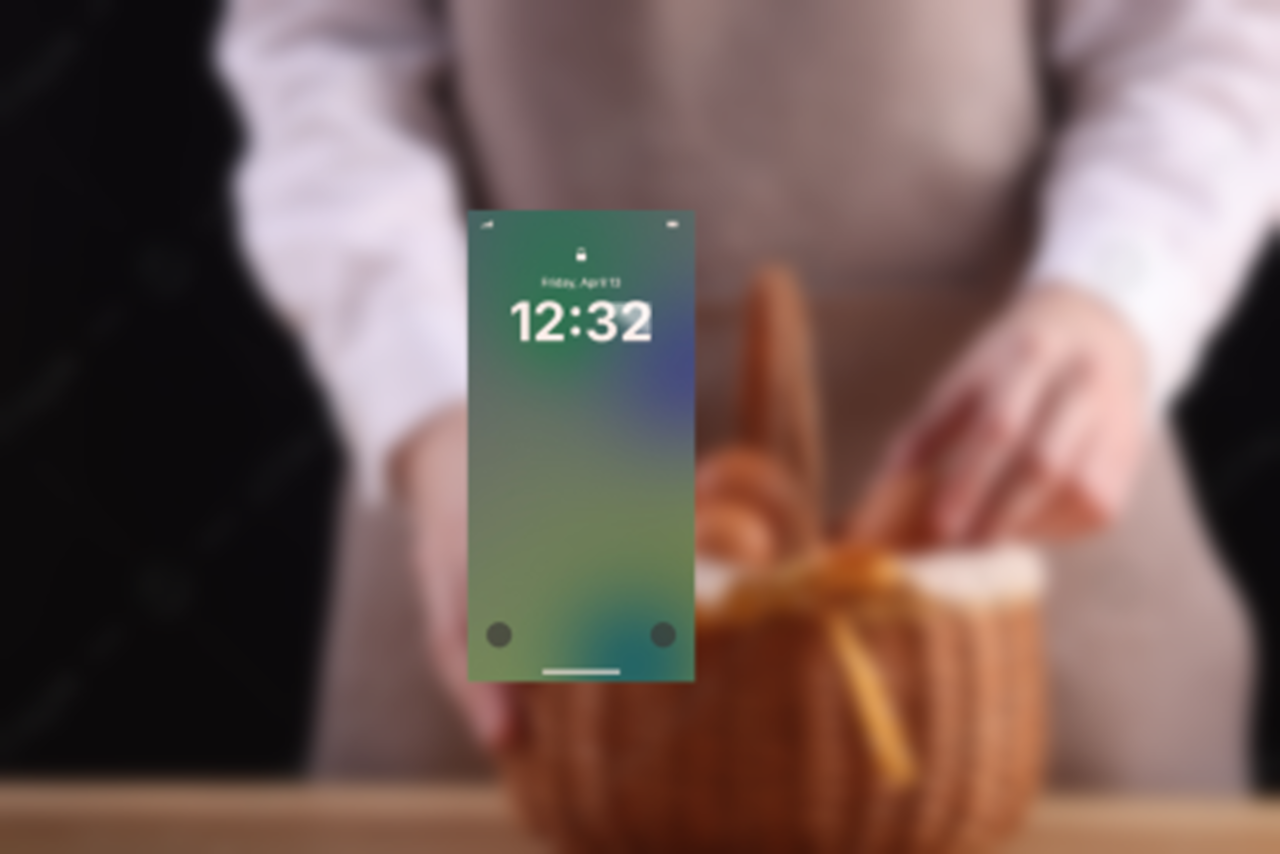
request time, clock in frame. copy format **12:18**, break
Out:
**12:32**
